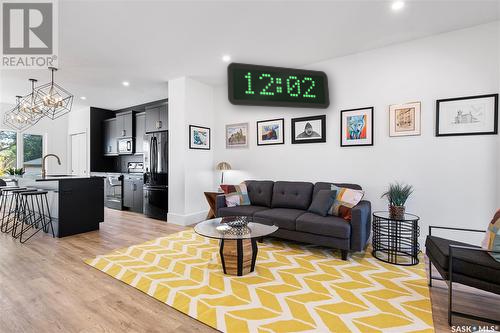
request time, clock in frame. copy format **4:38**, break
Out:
**12:02**
